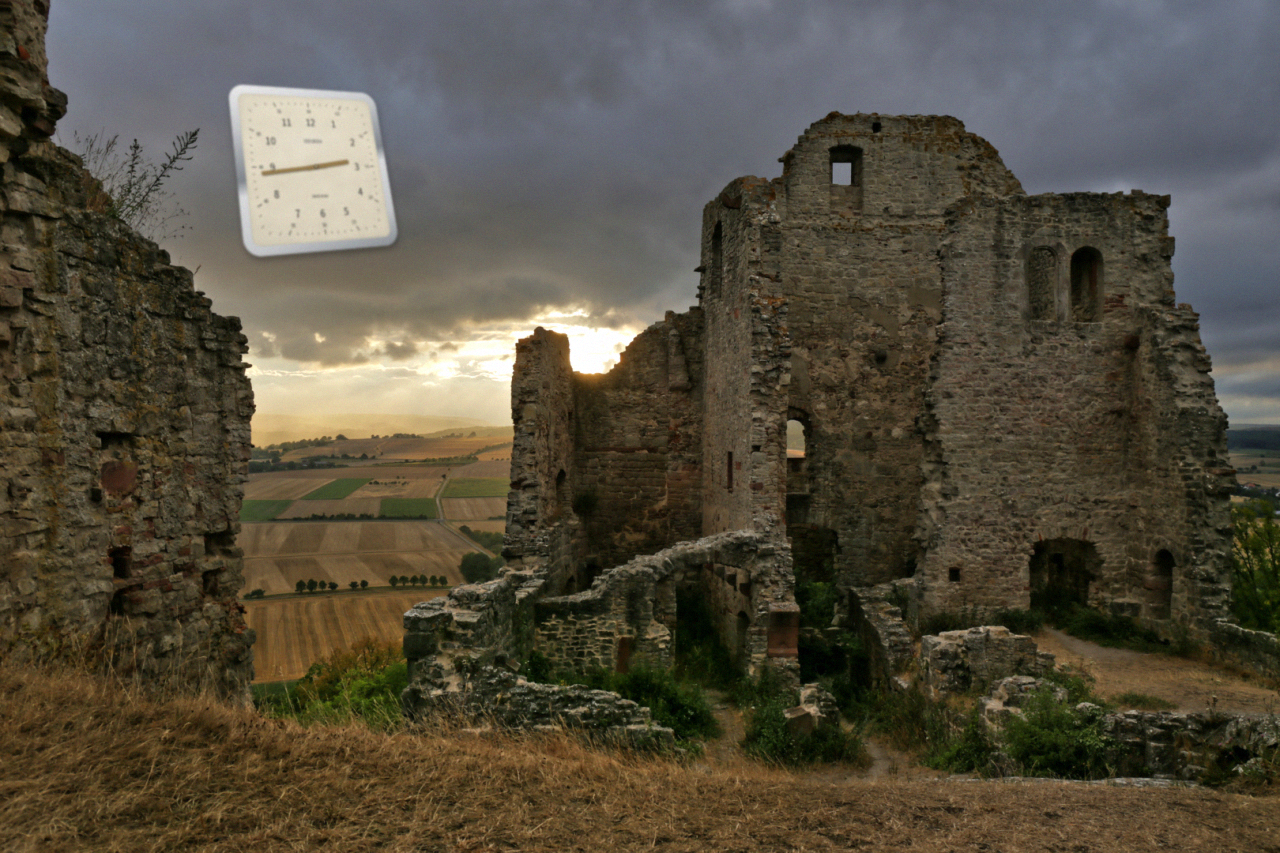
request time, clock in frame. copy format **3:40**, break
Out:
**2:44**
